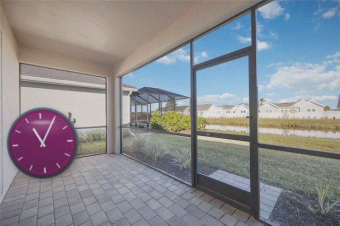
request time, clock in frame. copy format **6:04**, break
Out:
**11:05**
